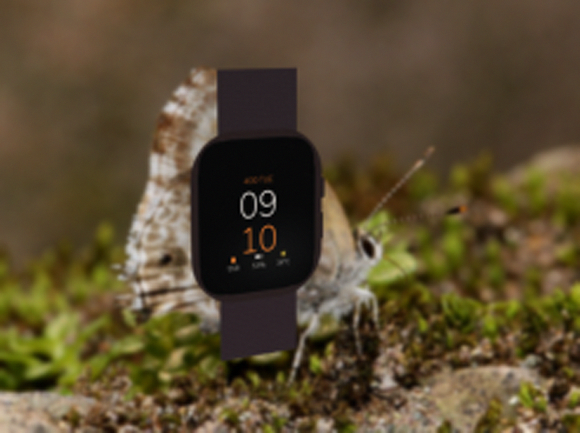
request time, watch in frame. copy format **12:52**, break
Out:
**9:10**
